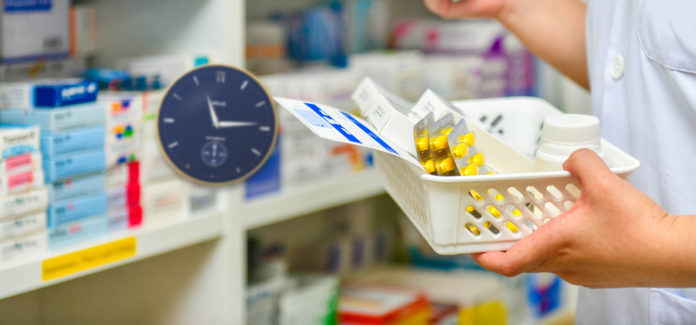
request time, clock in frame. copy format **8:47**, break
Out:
**11:14**
